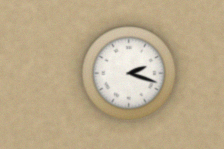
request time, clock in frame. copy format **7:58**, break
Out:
**2:18**
